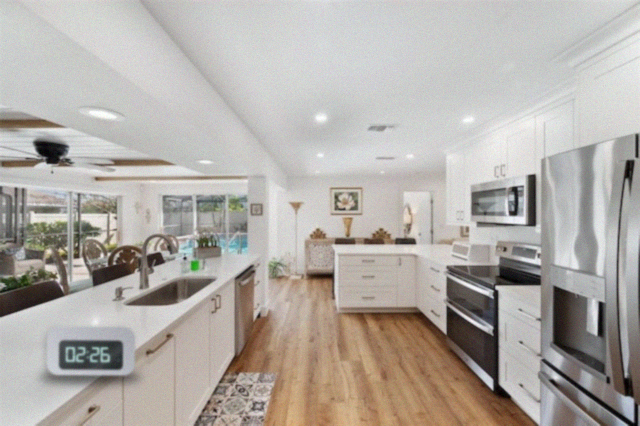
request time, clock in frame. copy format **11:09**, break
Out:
**2:26**
